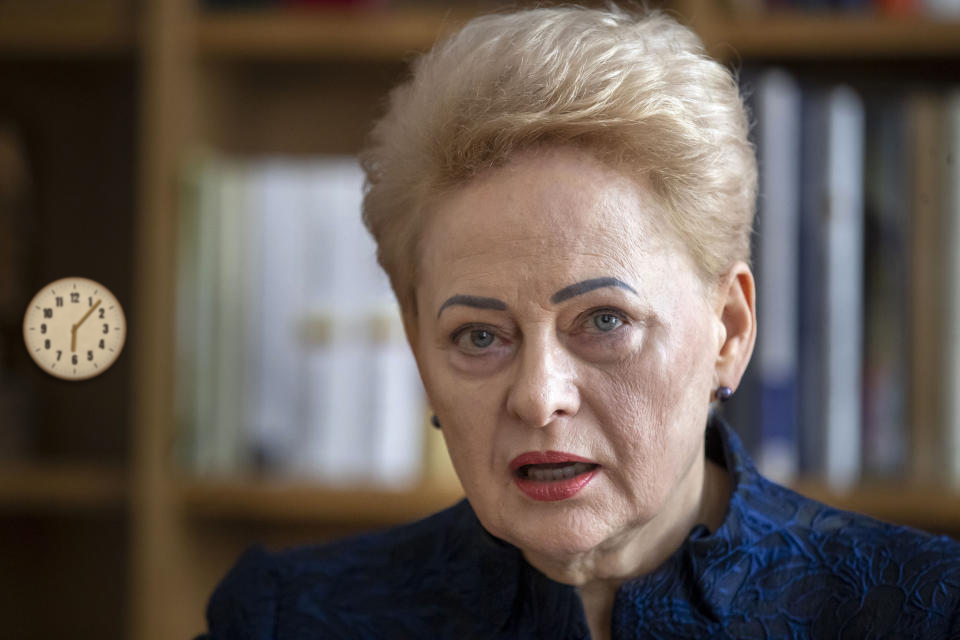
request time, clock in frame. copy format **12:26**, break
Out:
**6:07**
